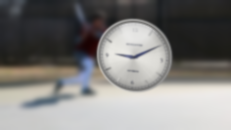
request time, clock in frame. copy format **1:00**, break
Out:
**9:10**
